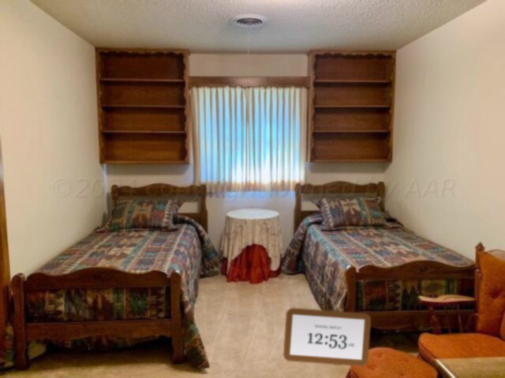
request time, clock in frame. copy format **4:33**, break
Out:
**12:53**
